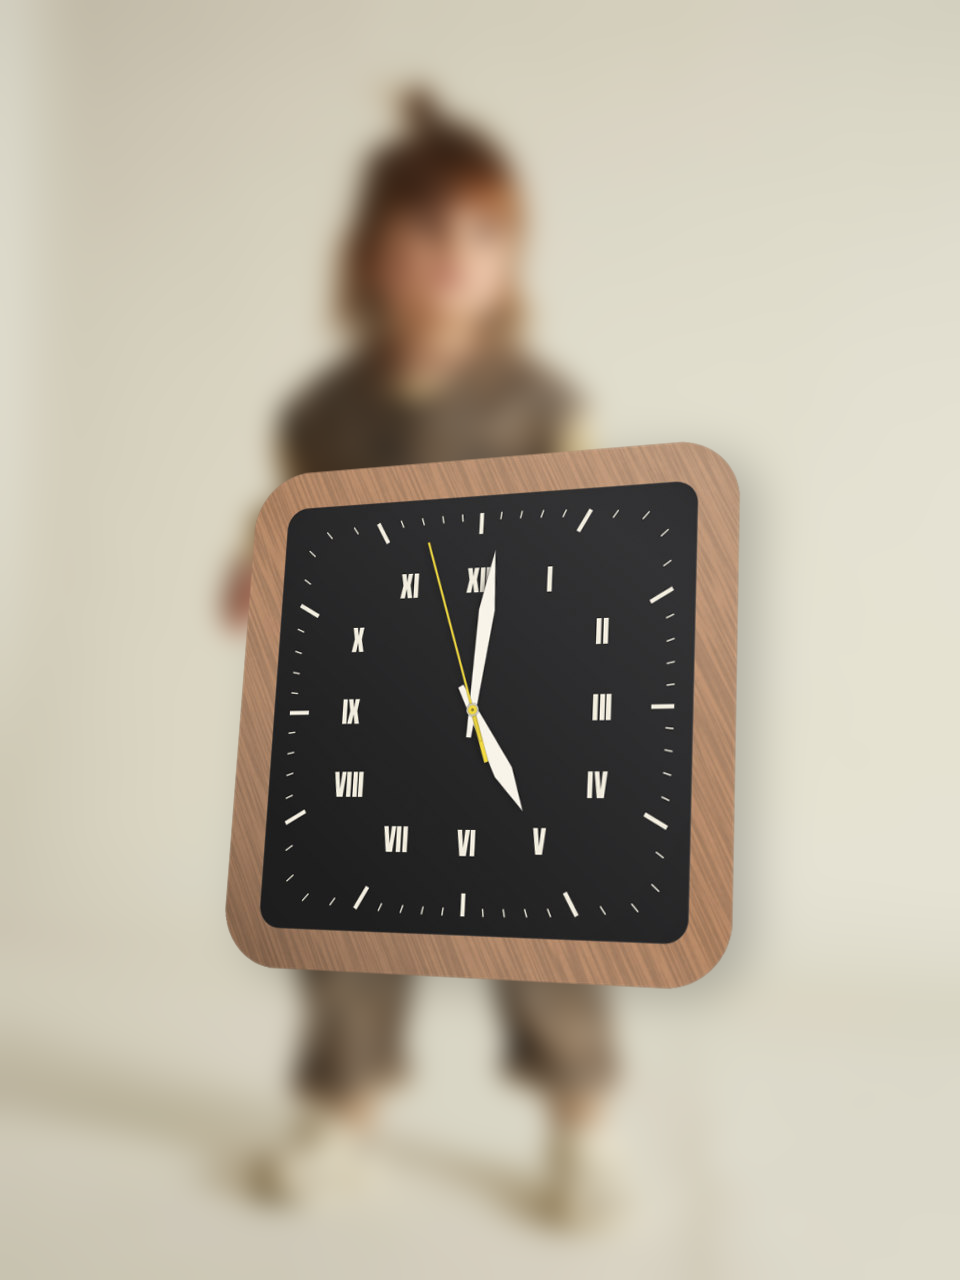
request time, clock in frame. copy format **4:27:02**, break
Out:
**5:00:57**
